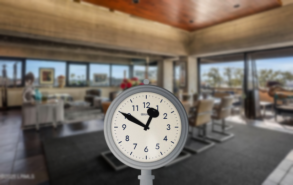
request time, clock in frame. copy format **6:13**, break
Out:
**12:50**
